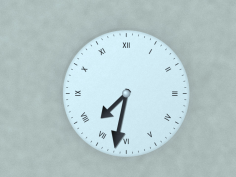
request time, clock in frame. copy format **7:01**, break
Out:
**7:32**
